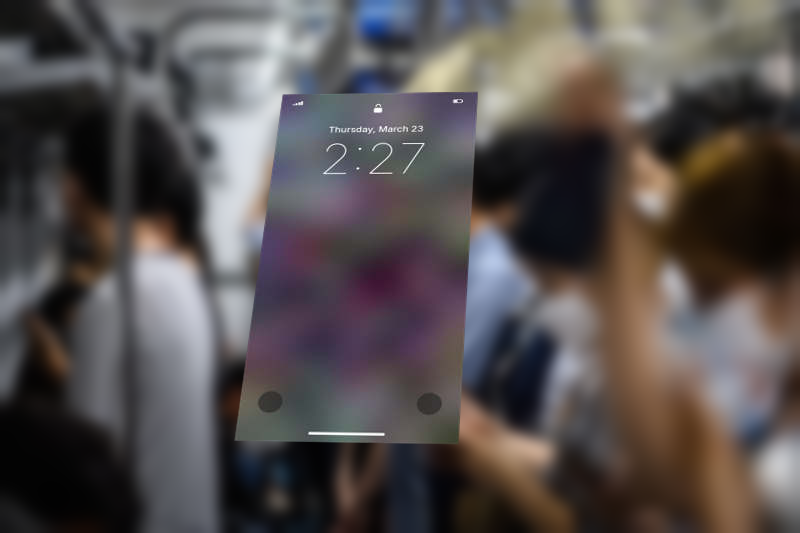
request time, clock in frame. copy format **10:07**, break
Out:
**2:27**
